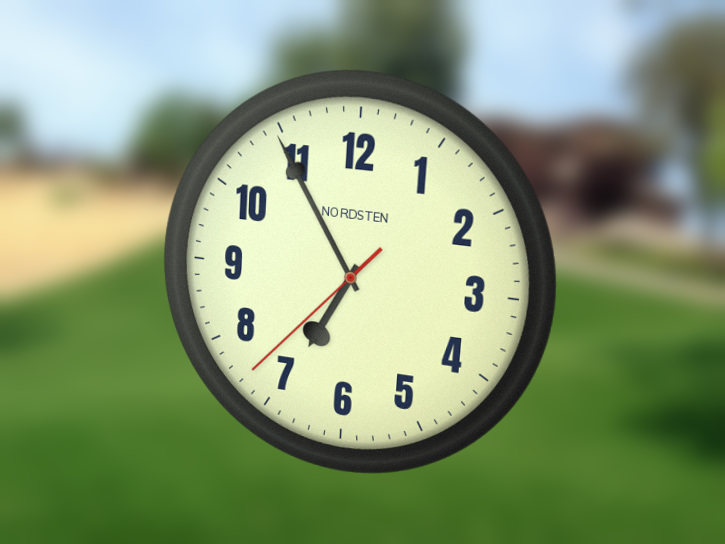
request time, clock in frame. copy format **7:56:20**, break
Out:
**6:54:37**
